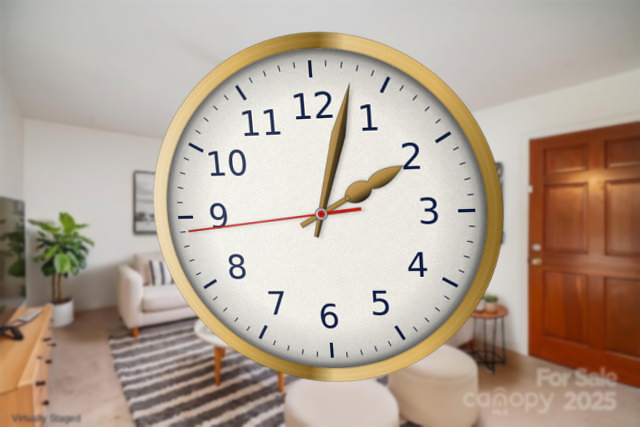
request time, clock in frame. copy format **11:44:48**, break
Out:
**2:02:44**
